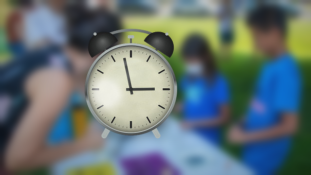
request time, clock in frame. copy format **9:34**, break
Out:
**2:58**
